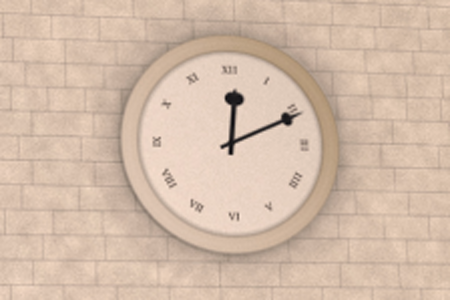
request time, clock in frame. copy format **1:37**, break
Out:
**12:11**
